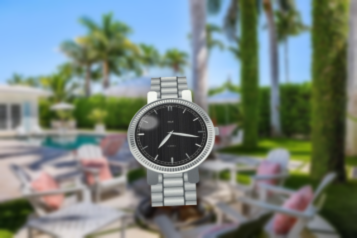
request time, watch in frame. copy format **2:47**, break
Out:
**7:17**
